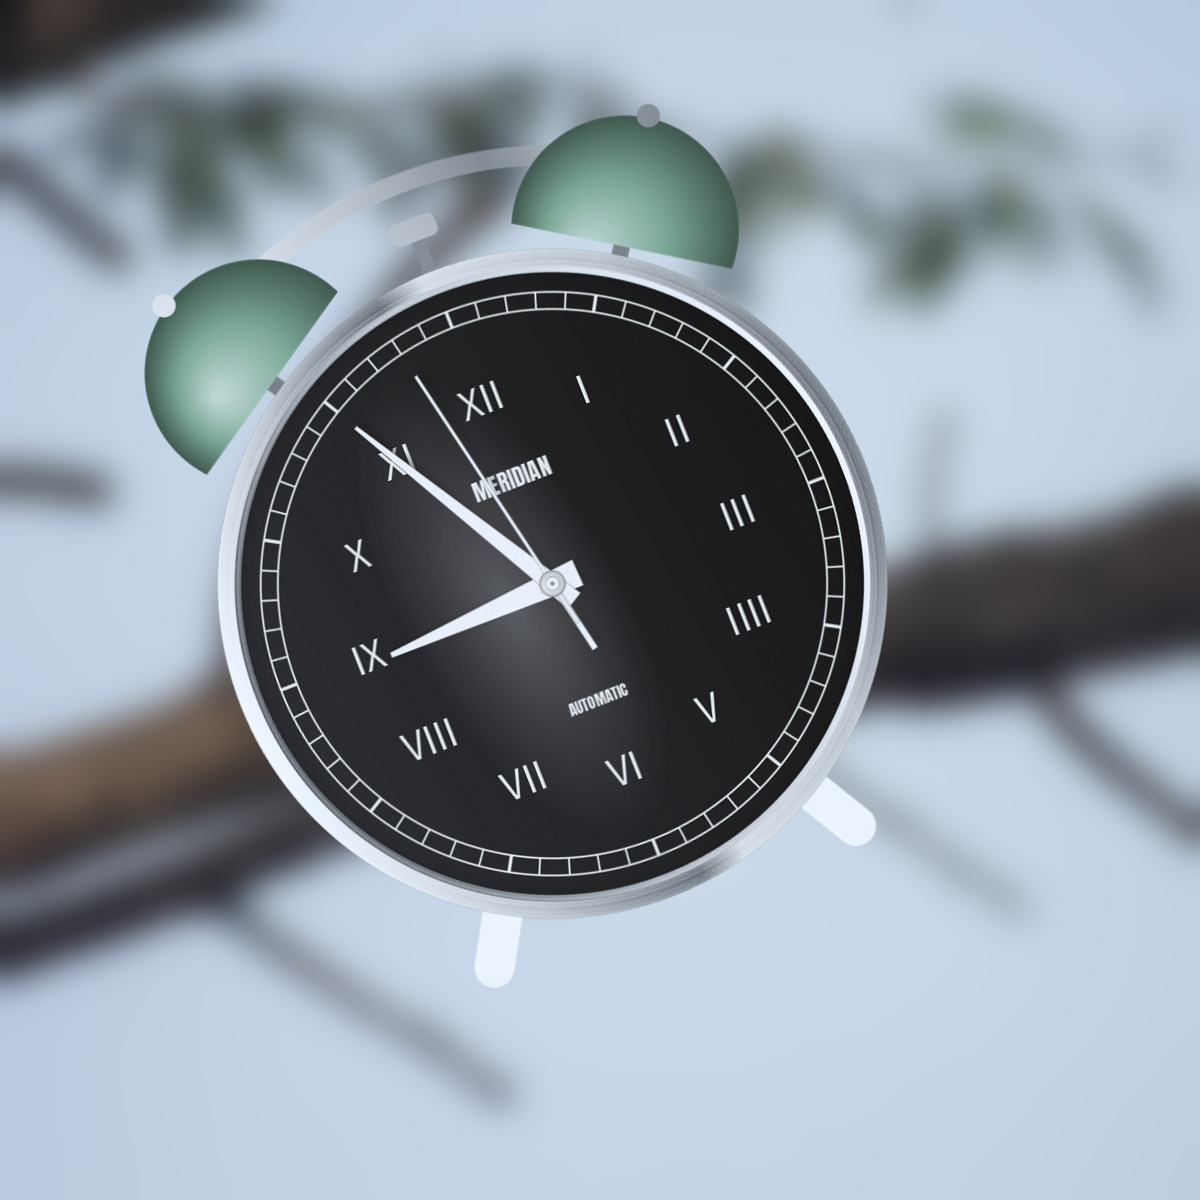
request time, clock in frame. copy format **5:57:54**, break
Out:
**8:54:58**
